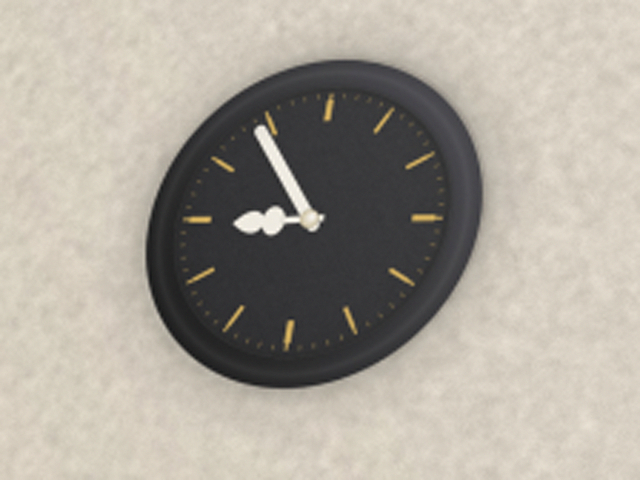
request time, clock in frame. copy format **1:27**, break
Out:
**8:54**
